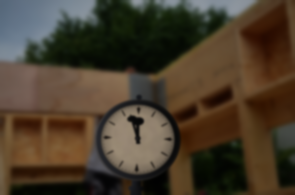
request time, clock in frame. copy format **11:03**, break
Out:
**11:57**
